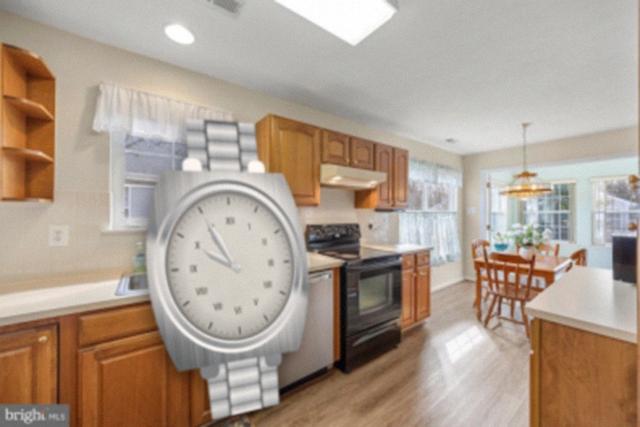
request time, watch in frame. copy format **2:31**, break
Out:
**9:55**
